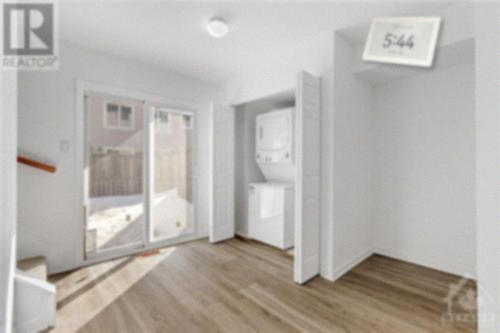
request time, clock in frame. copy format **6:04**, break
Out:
**5:44**
